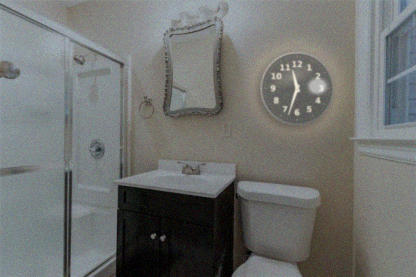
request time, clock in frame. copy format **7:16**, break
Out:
**11:33**
